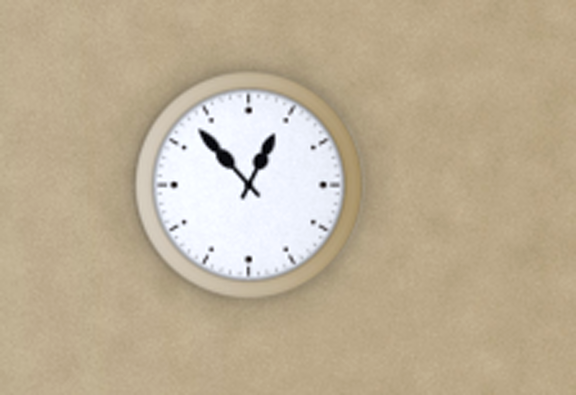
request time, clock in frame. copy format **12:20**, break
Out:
**12:53**
